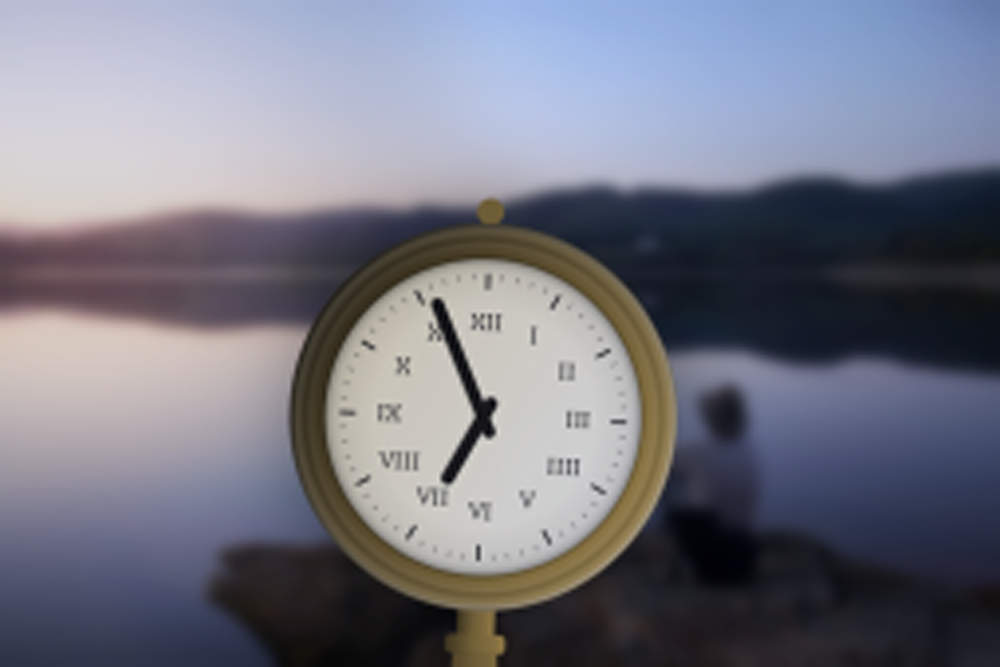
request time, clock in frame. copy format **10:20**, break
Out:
**6:56**
